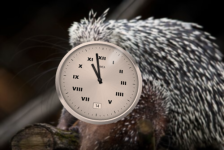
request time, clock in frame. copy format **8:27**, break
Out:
**10:58**
